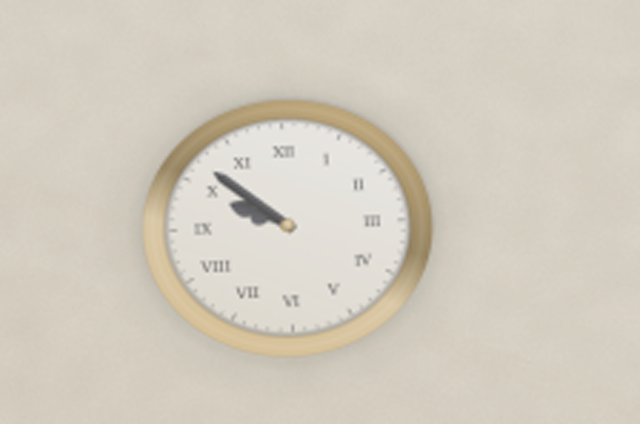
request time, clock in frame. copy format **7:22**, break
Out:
**9:52**
